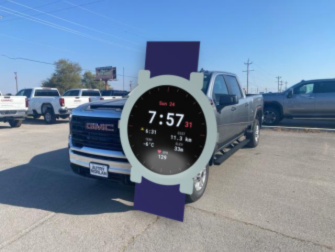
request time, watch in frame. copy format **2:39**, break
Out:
**7:57**
